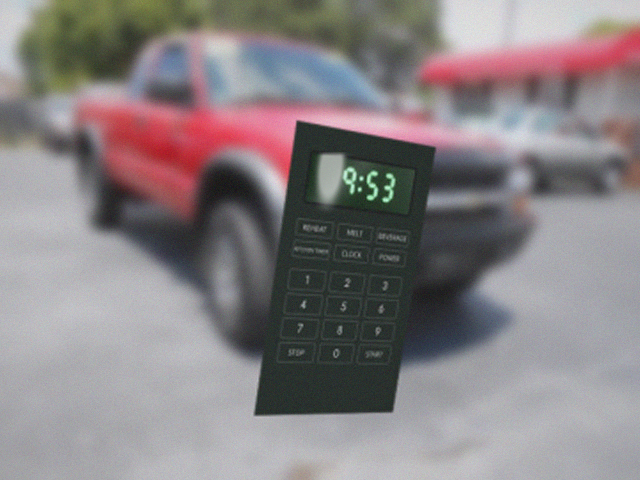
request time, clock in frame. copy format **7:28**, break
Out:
**9:53**
